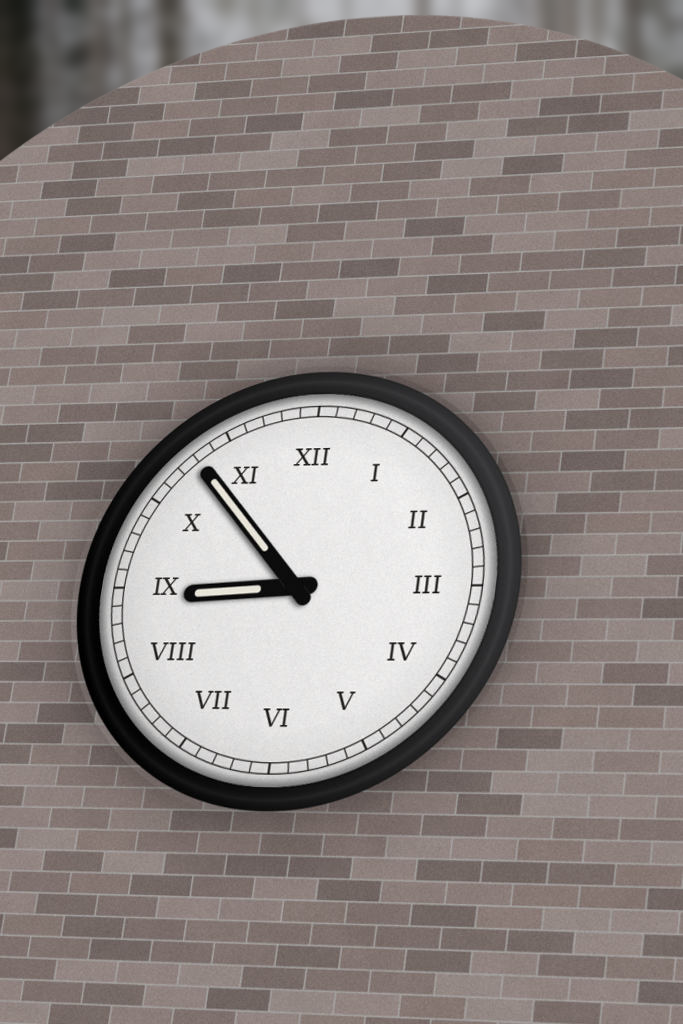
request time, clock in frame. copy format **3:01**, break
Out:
**8:53**
